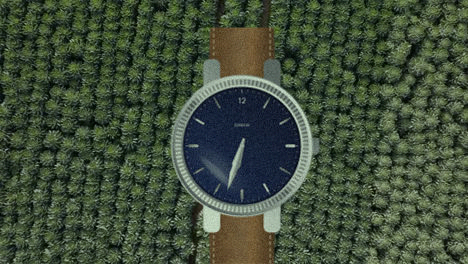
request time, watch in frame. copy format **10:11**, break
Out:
**6:33**
